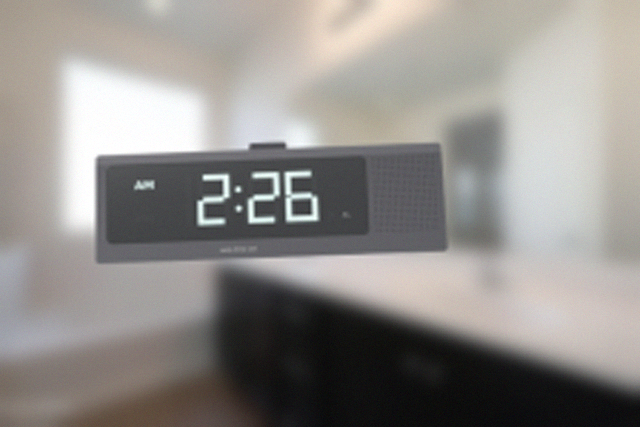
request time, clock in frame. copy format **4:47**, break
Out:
**2:26**
